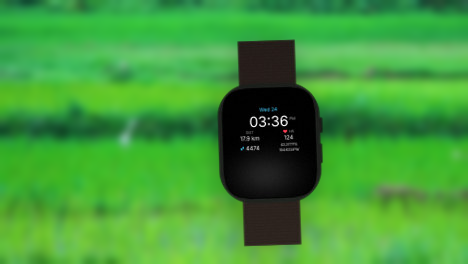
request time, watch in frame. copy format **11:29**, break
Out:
**3:36**
